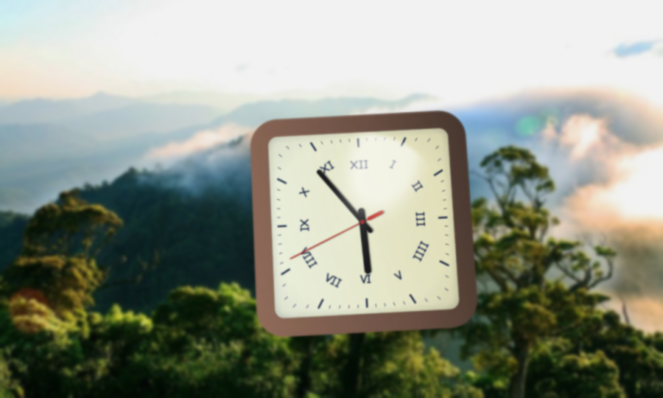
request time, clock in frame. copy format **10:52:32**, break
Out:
**5:53:41**
